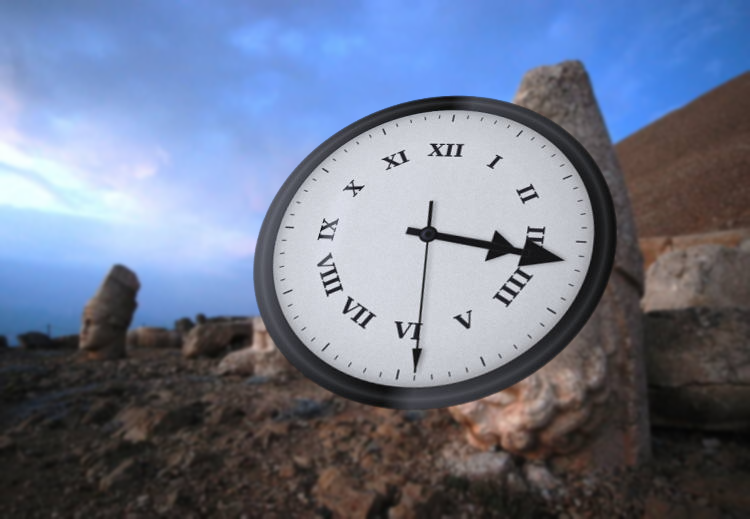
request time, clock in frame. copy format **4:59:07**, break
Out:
**3:16:29**
